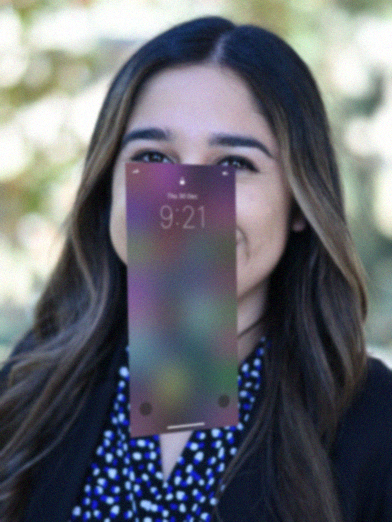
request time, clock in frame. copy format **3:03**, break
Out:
**9:21**
